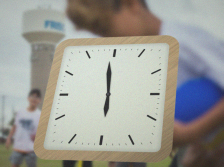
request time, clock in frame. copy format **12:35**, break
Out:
**5:59**
